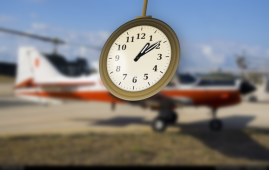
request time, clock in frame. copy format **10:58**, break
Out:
**1:09**
